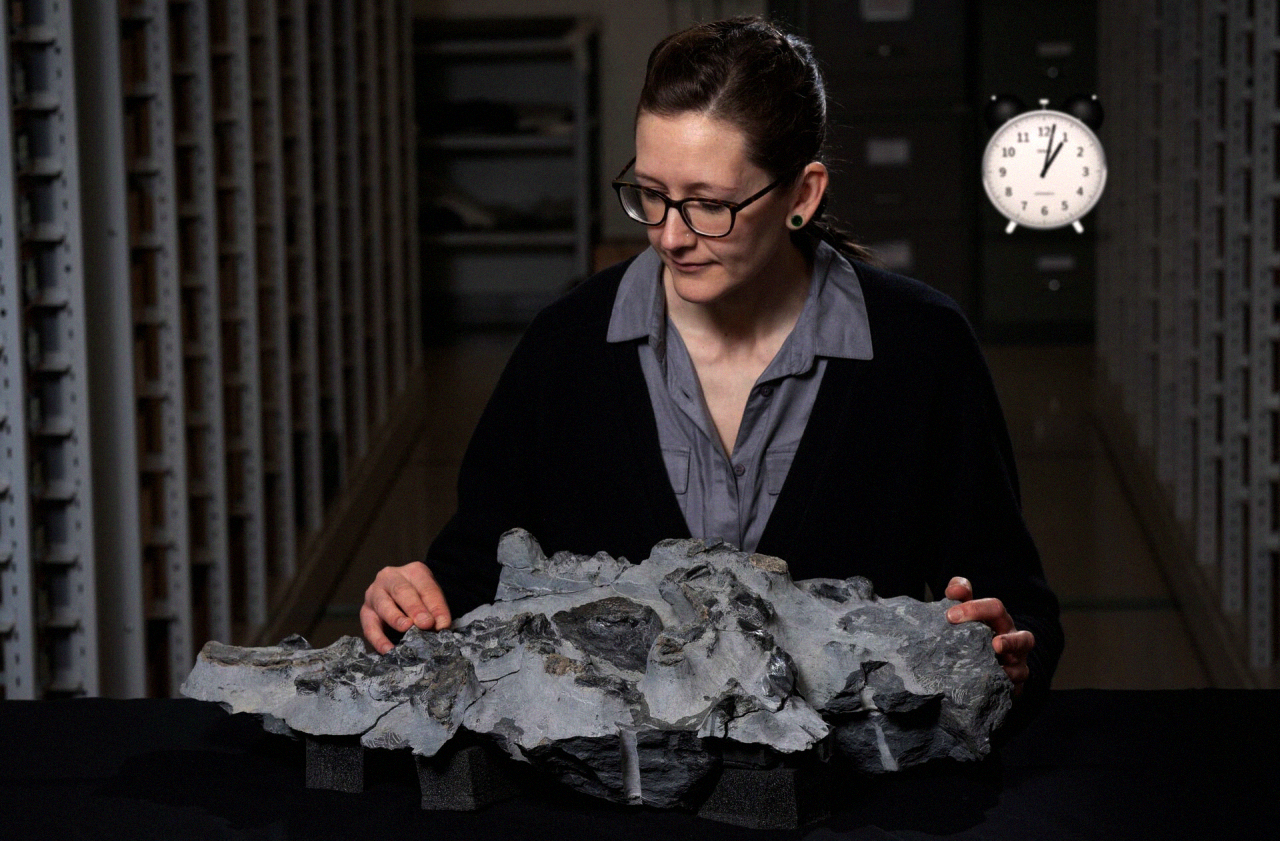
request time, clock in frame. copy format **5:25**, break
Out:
**1:02**
